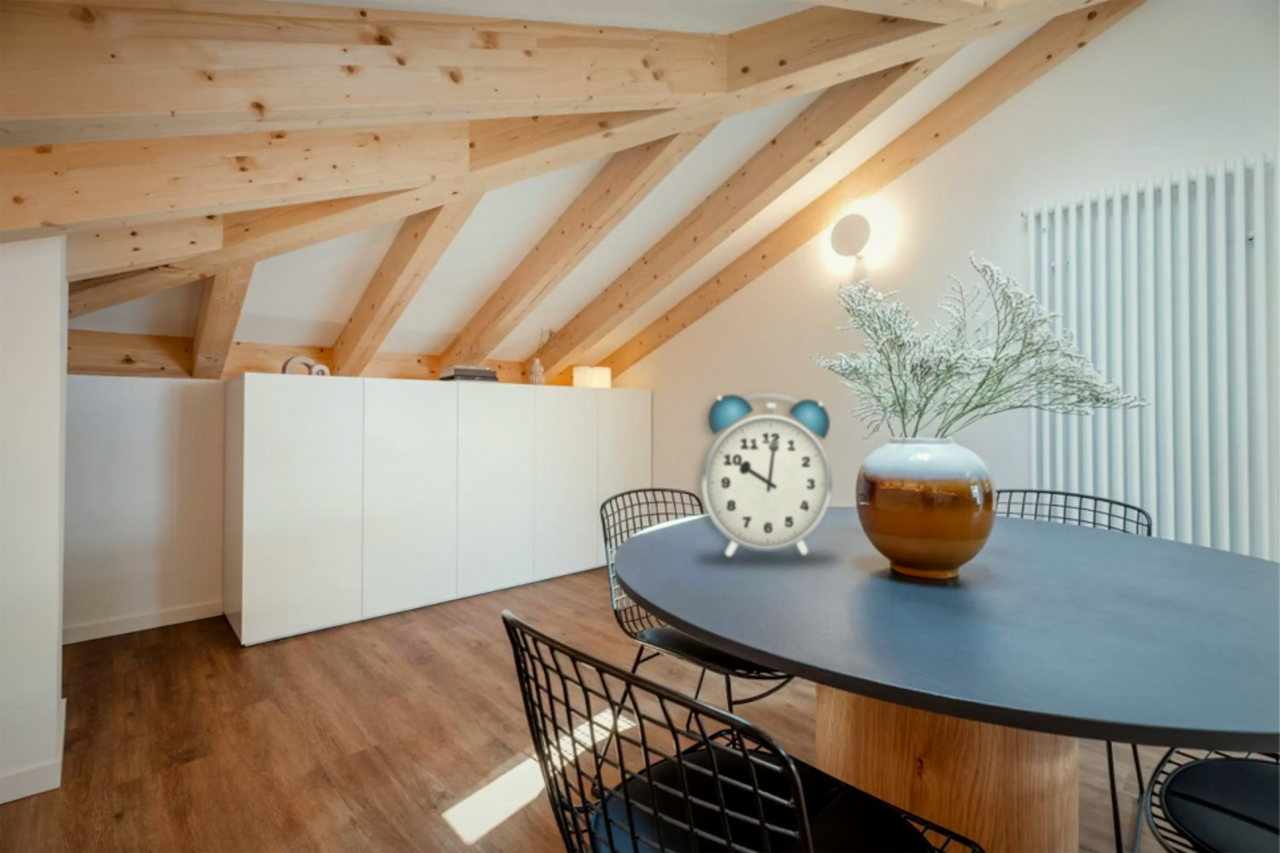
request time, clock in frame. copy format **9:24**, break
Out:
**10:01**
